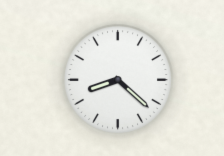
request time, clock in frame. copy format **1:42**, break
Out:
**8:22**
